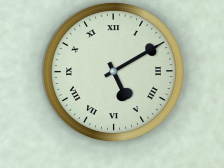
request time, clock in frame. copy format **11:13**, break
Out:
**5:10**
